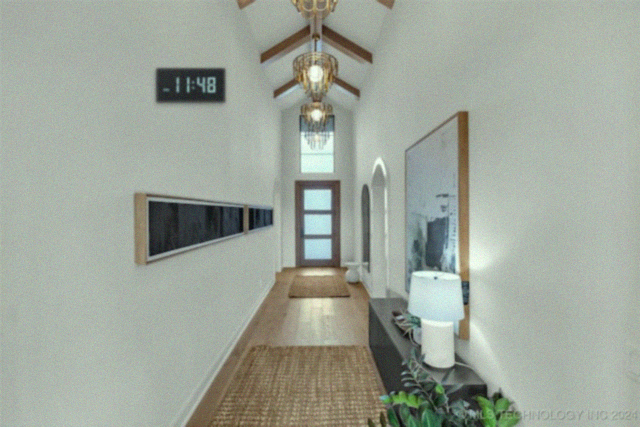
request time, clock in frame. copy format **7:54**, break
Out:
**11:48**
